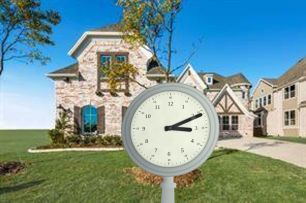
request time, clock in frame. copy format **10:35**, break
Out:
**3:11**
